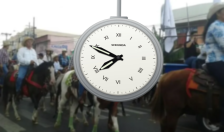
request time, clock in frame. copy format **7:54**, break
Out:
**7:49**
